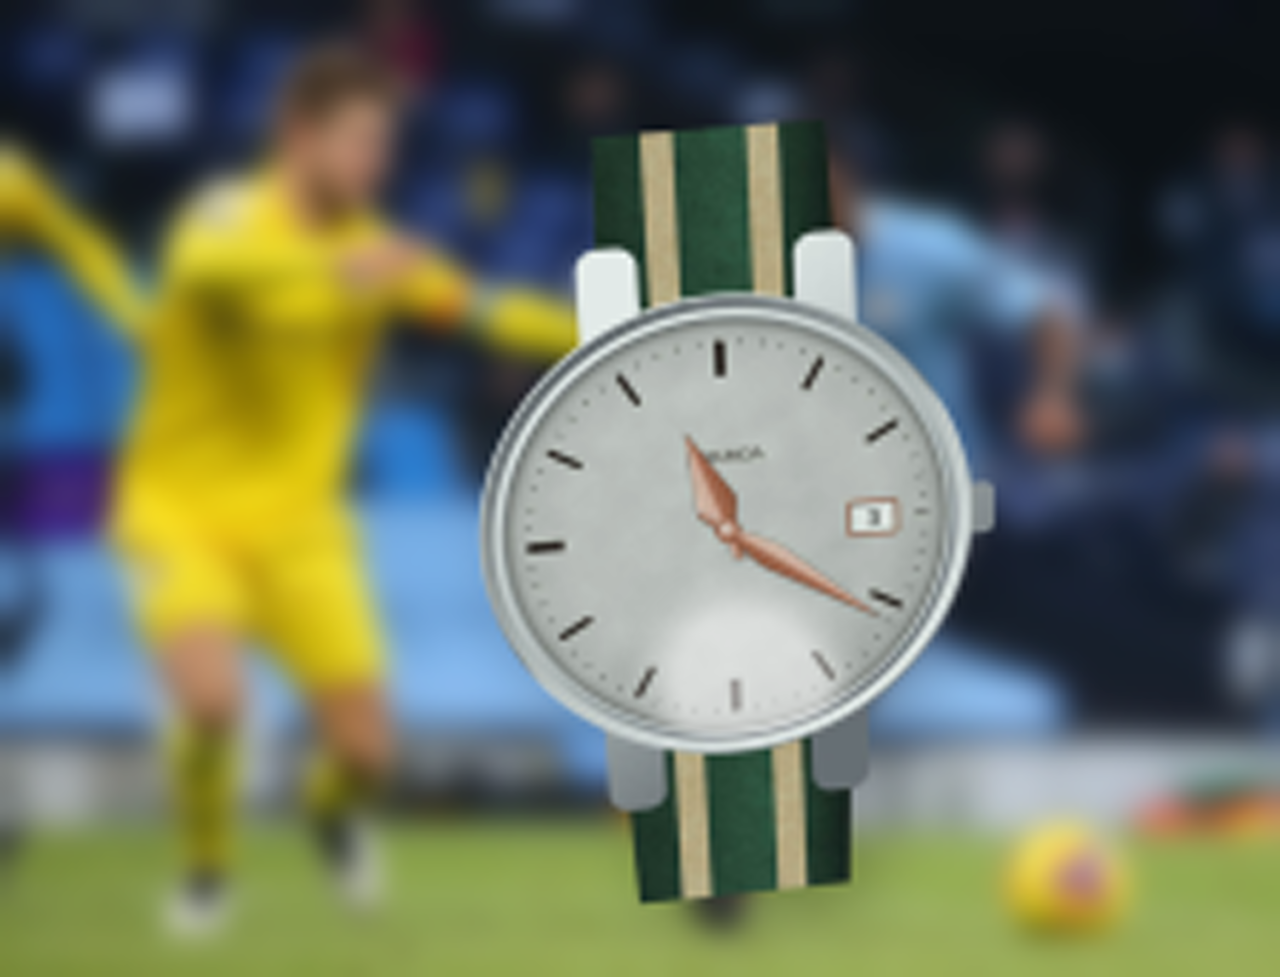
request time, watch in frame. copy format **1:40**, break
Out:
**11:21**
